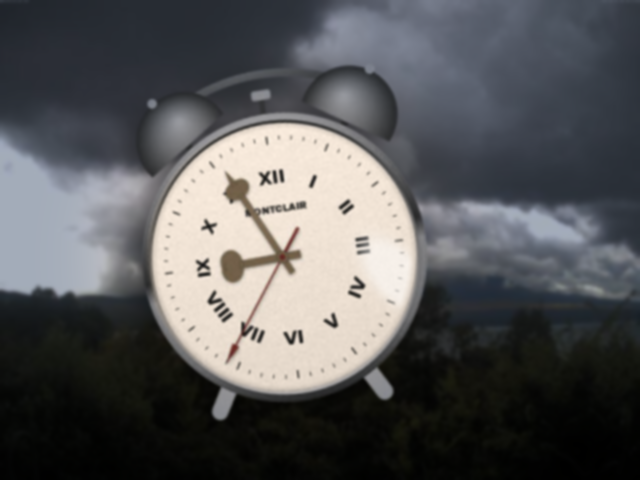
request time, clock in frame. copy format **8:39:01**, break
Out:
**8:55:36**
